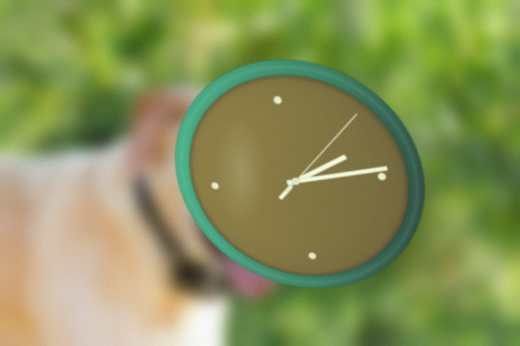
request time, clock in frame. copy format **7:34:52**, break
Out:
**2:14:08**
